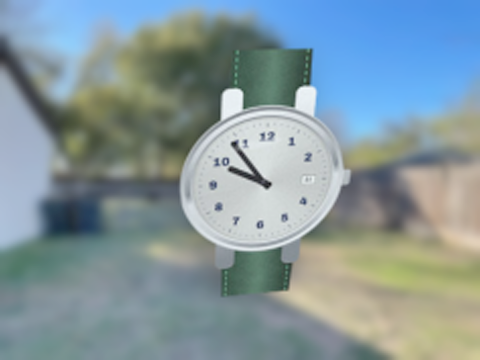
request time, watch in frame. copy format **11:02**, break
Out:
**9:54**
